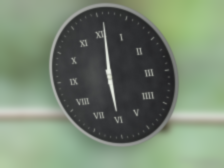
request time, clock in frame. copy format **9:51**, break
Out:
**6:01**
